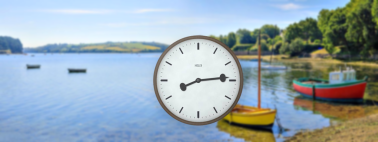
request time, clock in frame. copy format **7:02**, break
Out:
**8:14**
